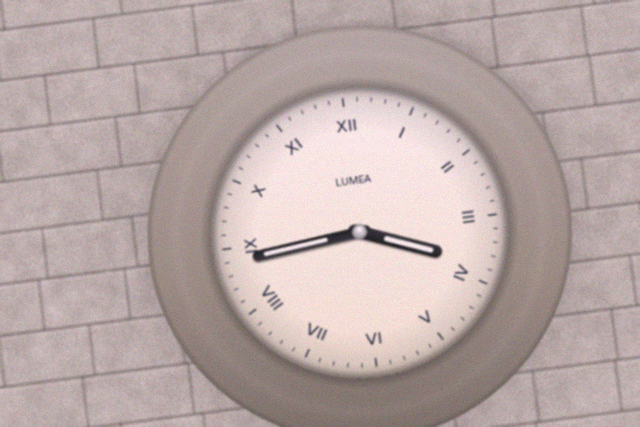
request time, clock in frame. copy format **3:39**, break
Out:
**3:44**
